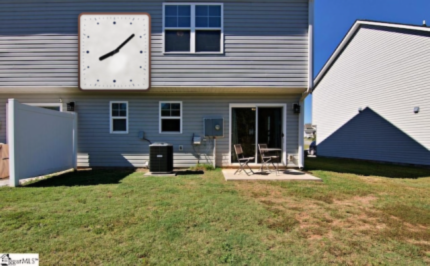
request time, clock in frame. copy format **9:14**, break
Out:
**8:08**
